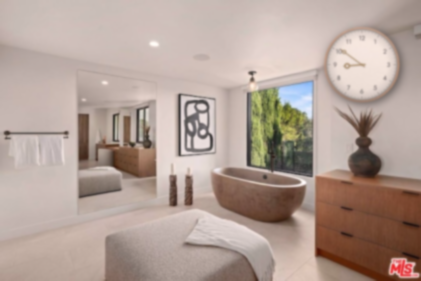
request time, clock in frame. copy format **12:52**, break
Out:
**8:51**
